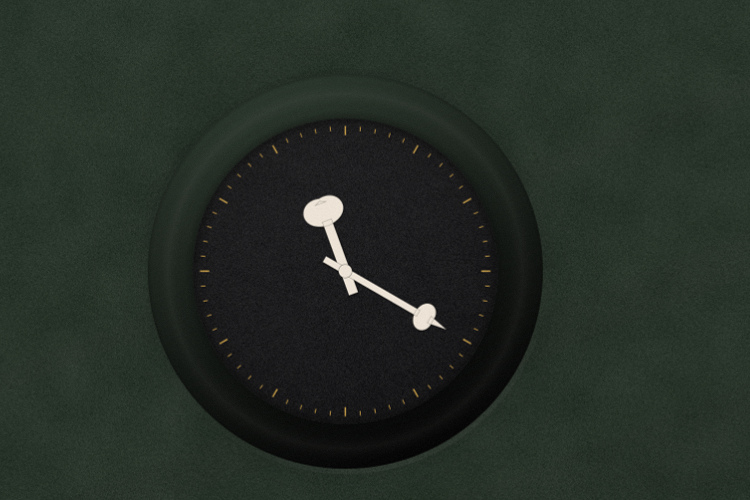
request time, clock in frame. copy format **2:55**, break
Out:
**11:20**
